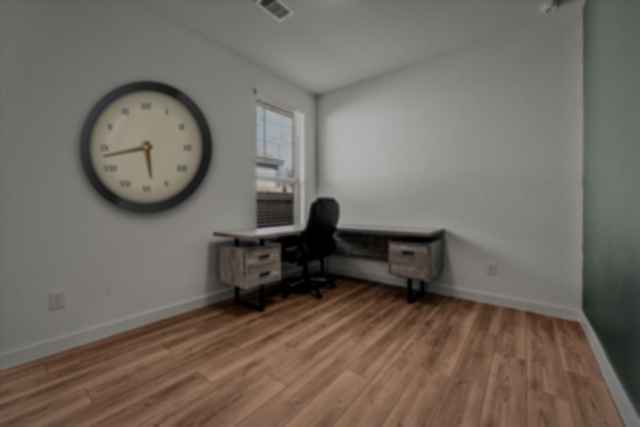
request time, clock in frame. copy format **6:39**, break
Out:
**5:43**
